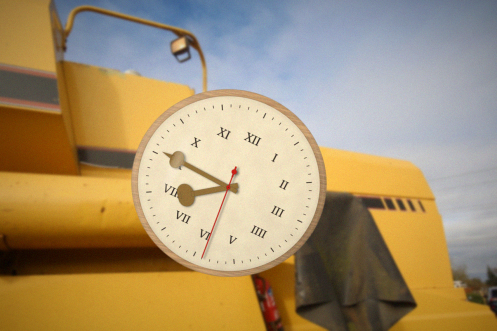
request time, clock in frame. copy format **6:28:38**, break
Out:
**7:45:29**
